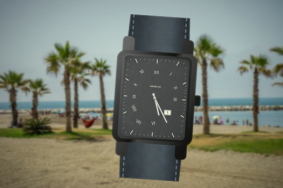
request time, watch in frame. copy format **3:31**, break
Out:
**5:25**
